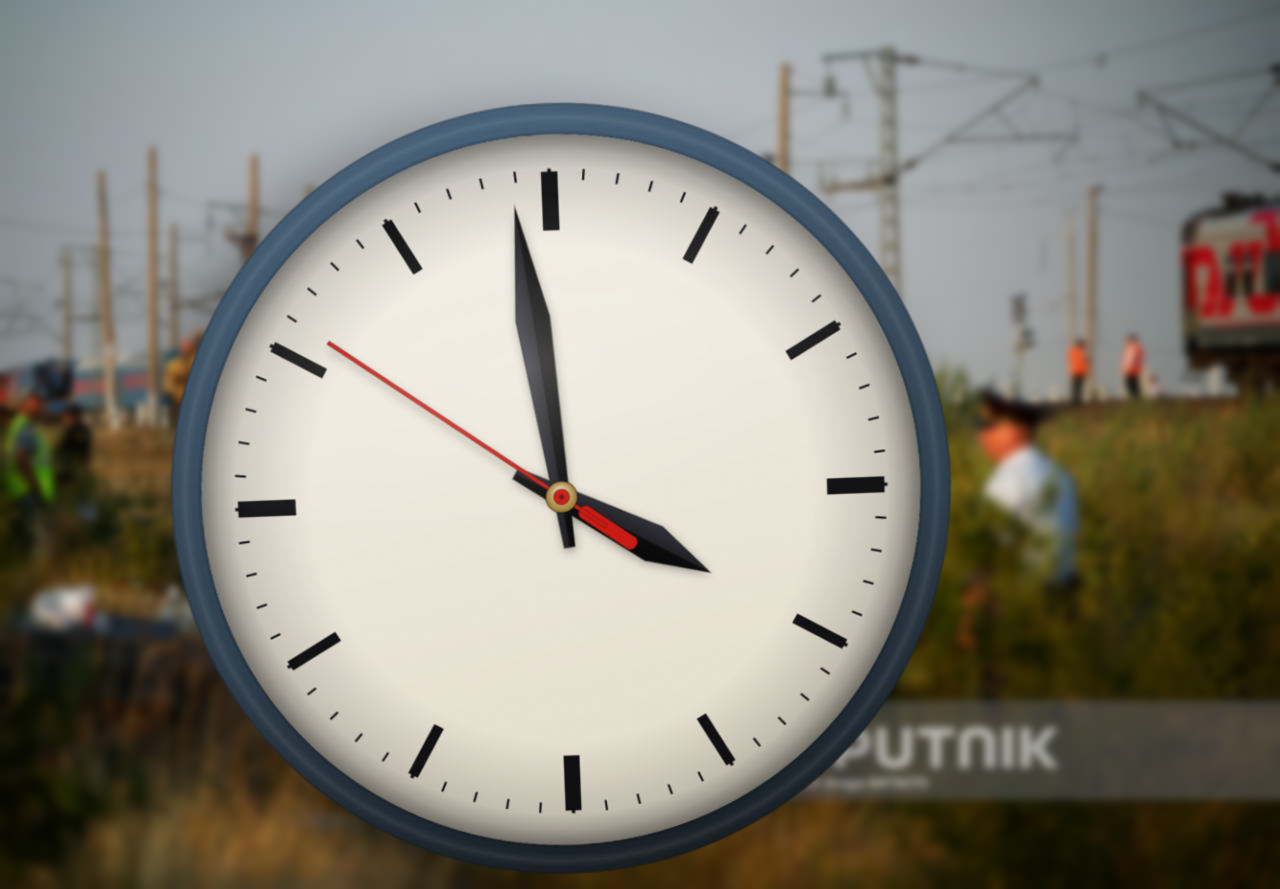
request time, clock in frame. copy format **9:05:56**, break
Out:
**3:58:51**
